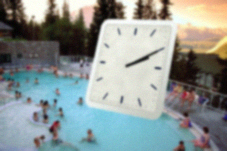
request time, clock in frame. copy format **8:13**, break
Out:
**2:10**
